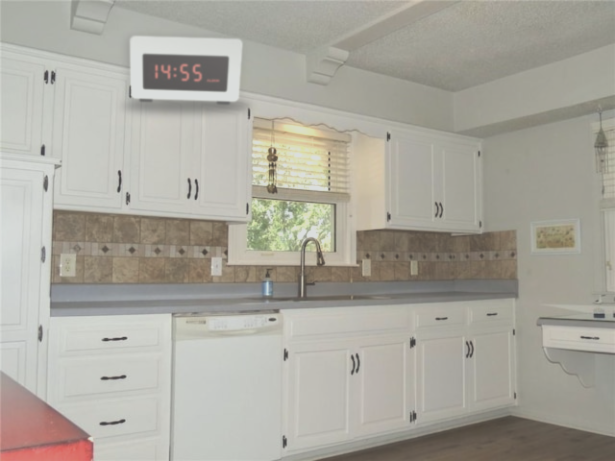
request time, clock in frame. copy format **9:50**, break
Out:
**14:55**
